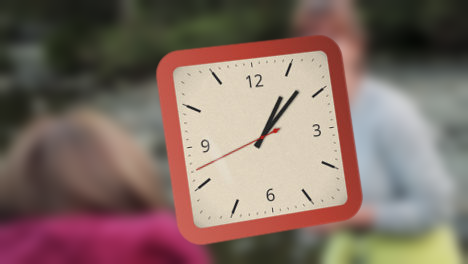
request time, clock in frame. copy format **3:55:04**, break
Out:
**1:07:42**
